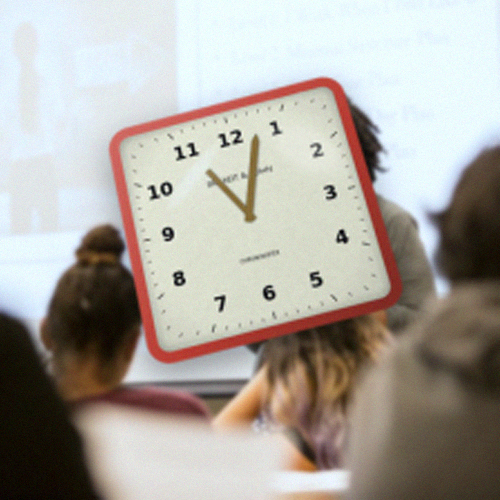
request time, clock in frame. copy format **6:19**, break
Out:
**11:03**
